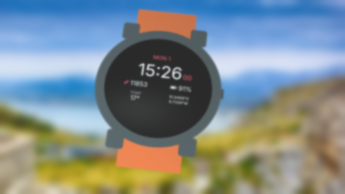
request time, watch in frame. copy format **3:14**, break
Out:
**15:26**
